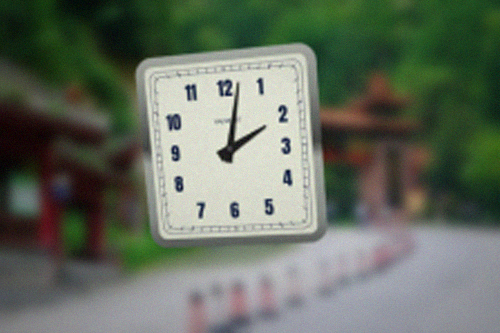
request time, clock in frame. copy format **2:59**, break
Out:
**2:02**
